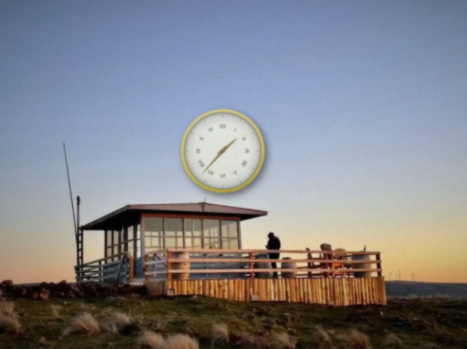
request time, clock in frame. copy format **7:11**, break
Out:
**1:37**
